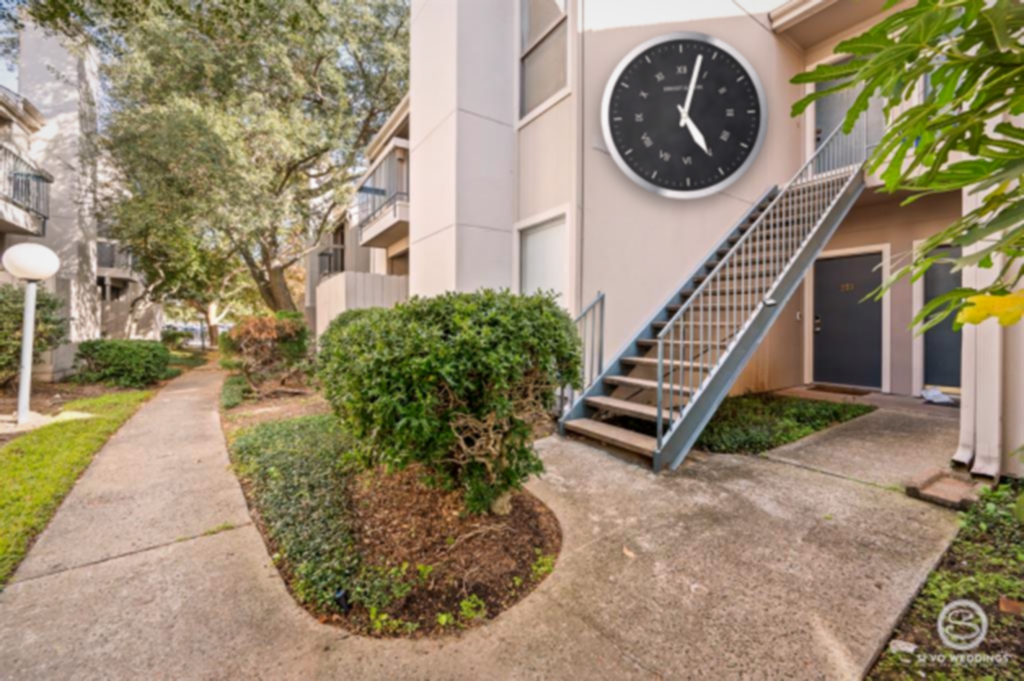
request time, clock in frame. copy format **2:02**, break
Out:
**5:03**
